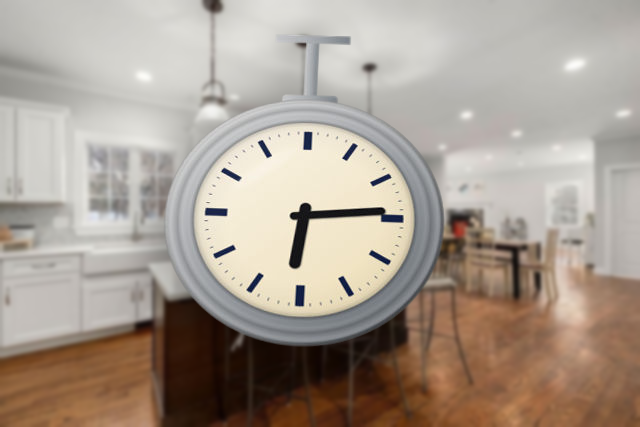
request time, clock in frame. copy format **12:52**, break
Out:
**6:14**
